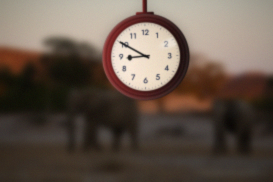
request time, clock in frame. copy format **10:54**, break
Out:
**8:50**
